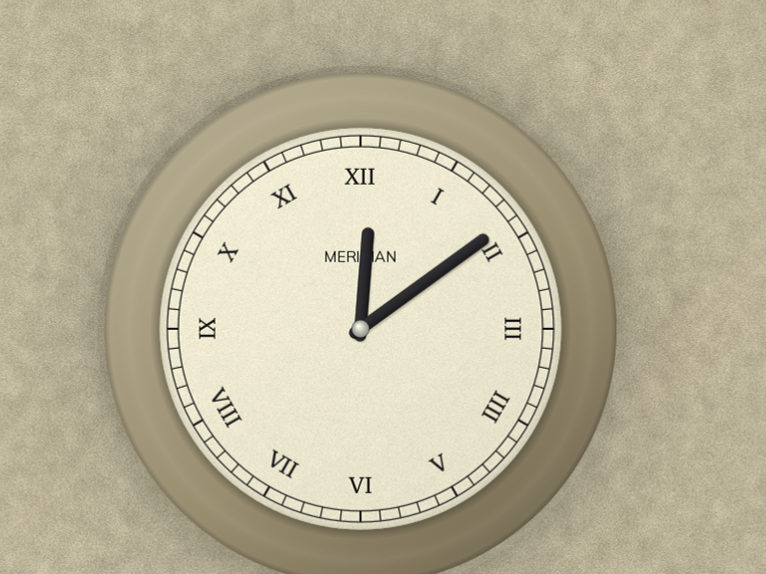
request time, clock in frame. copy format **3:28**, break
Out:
**12:09**
